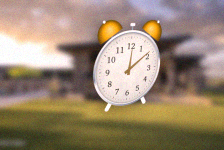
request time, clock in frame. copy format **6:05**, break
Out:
**12:09**
